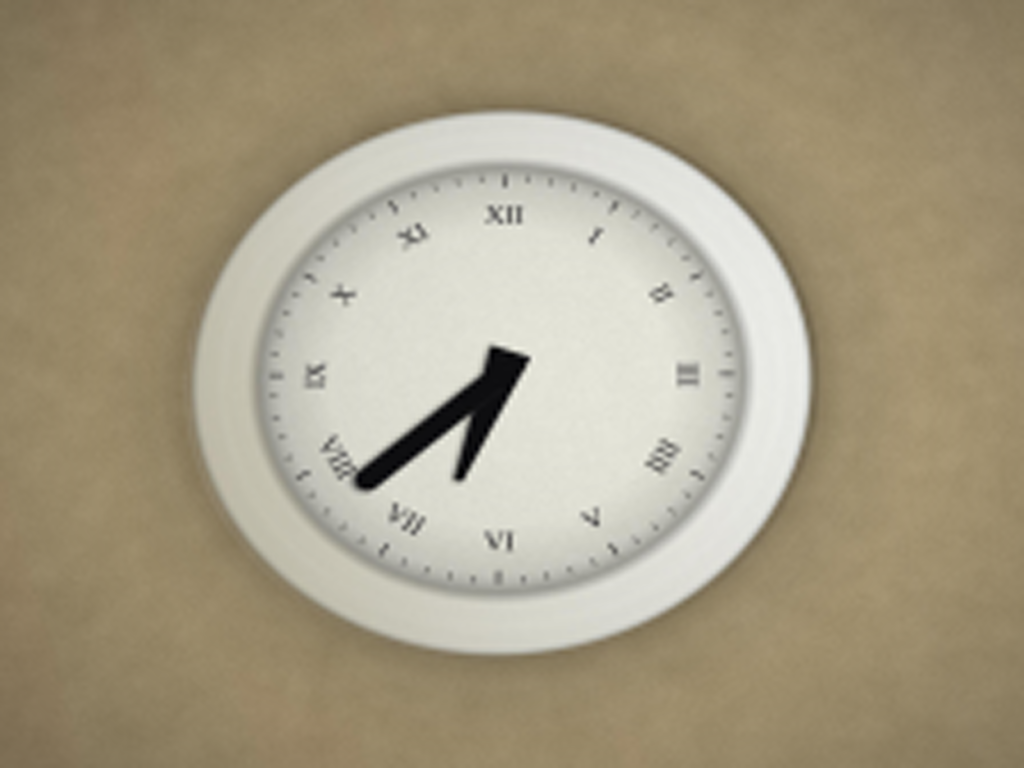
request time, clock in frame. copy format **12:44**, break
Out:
**6:38**
